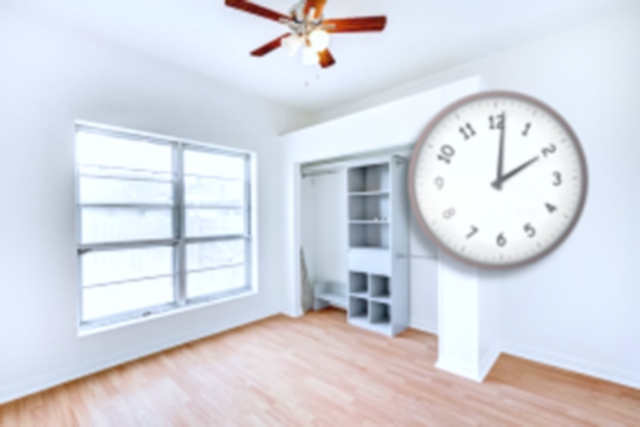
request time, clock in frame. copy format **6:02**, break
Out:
**2:01**
